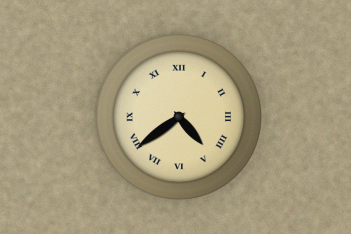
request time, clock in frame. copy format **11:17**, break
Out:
**4:39**
